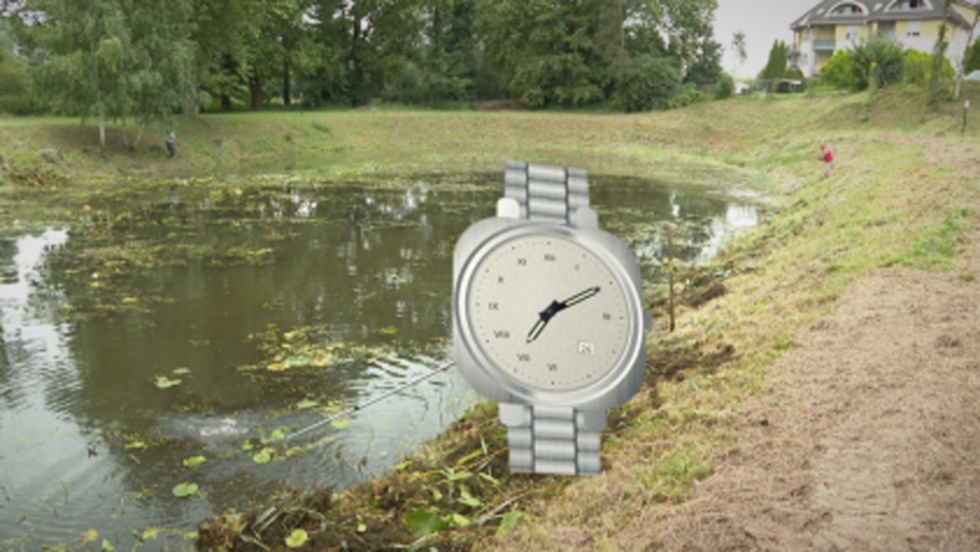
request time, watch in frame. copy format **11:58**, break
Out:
**7:10**
